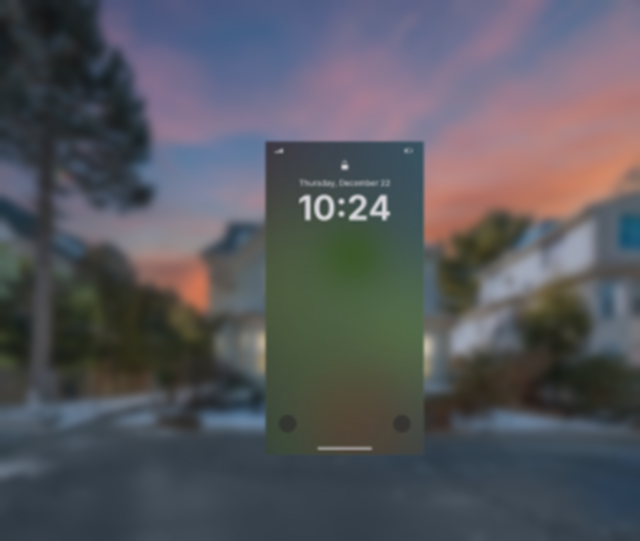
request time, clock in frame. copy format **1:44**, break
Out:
**10:24**
